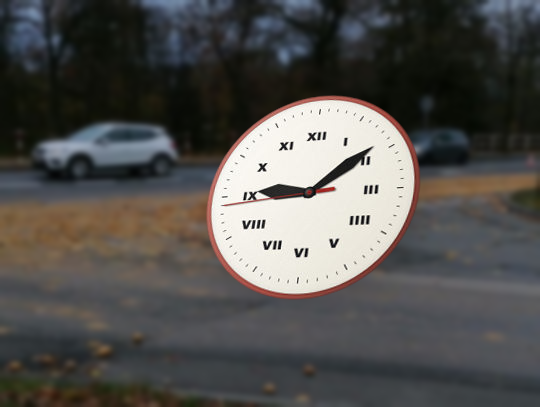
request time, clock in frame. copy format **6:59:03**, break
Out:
**9:08:44**
